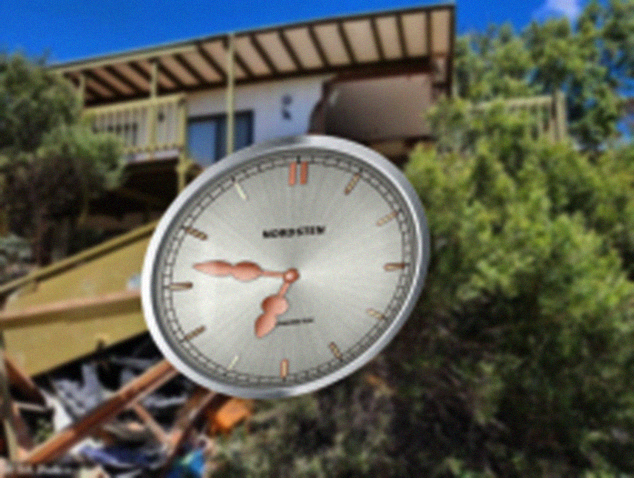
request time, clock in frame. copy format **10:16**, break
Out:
**6:47**
